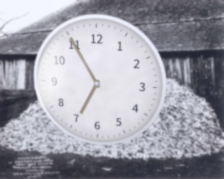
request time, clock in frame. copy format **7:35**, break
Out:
**6:55**
